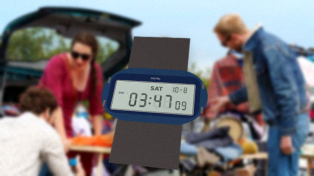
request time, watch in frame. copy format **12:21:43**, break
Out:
**3:47:09**
